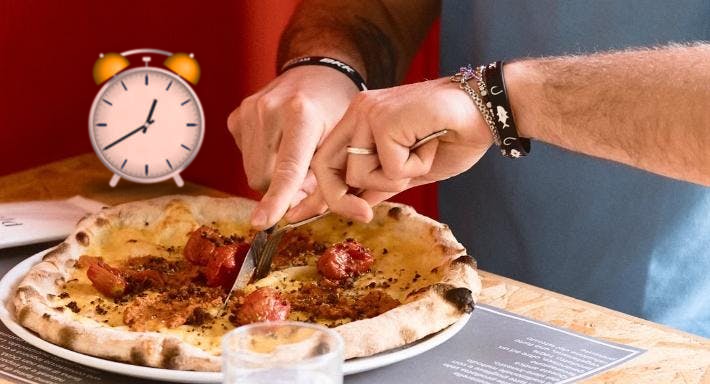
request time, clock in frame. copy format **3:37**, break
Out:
**12:40**
